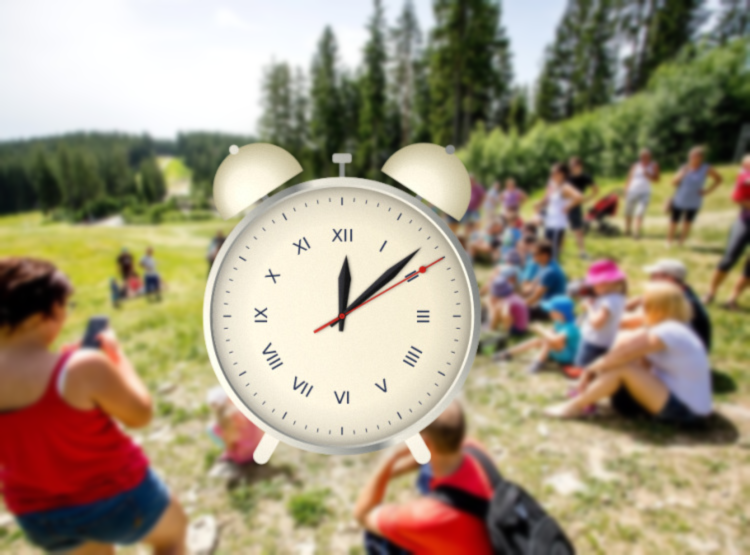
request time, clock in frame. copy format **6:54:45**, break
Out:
**12:08:10**
